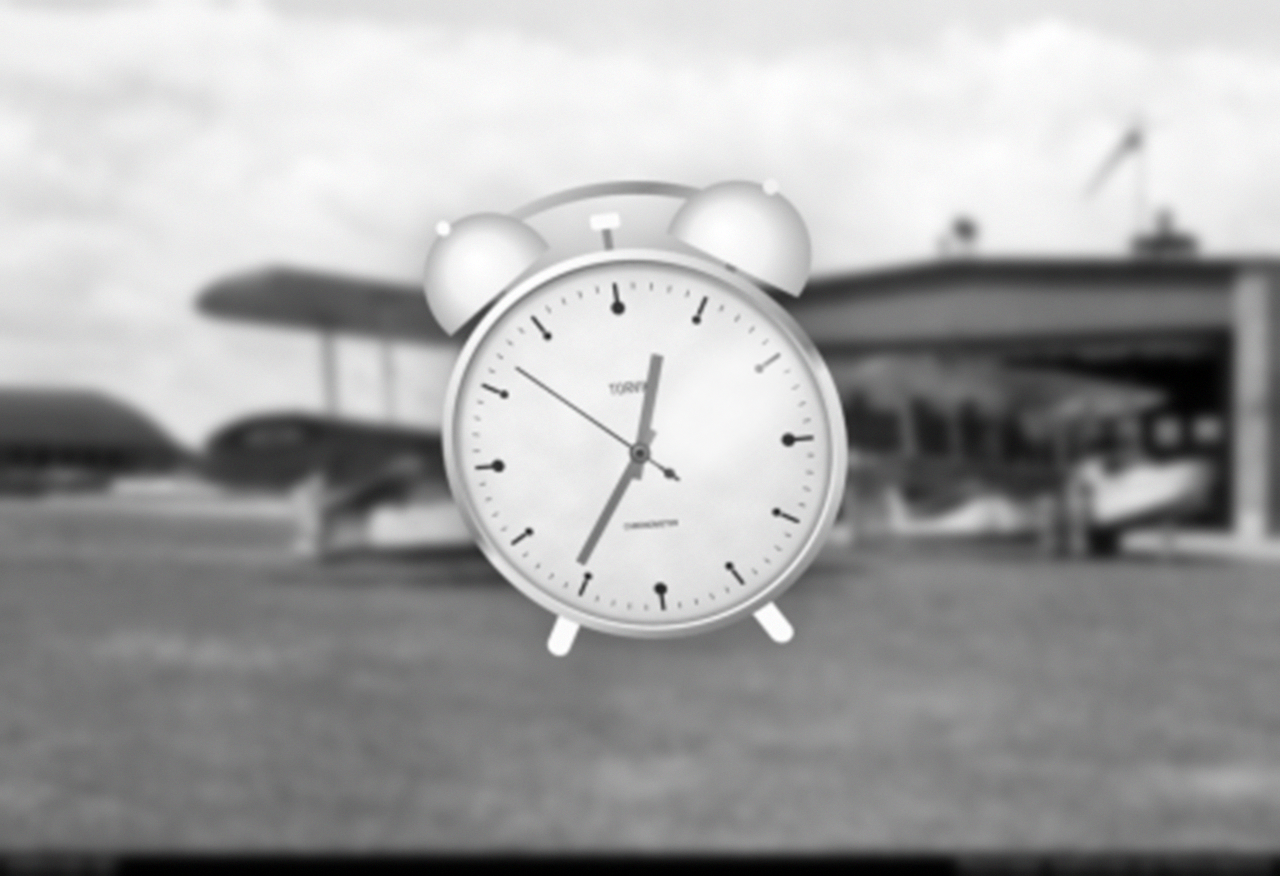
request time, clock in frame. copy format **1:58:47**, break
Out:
**12:35:52**
